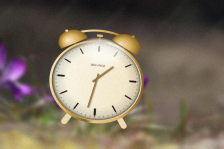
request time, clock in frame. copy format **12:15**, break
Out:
**1:32**
